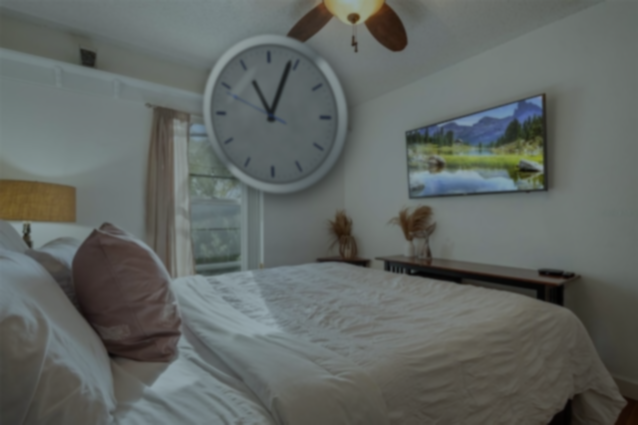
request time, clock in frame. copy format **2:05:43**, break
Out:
**11:03:49**
